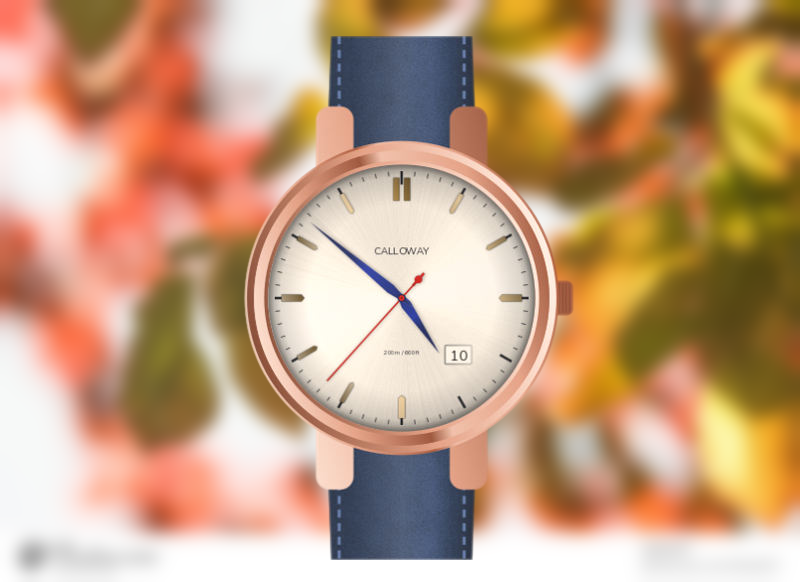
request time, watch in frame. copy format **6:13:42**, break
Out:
**4:51:37**
